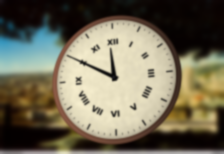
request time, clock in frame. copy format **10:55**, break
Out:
**11:50**
